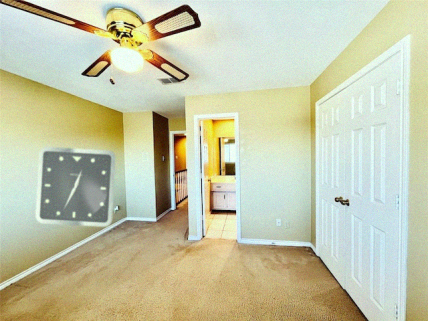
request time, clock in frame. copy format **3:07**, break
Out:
**12:34**
